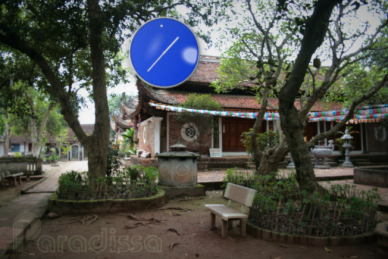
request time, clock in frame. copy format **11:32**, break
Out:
**1:38**
